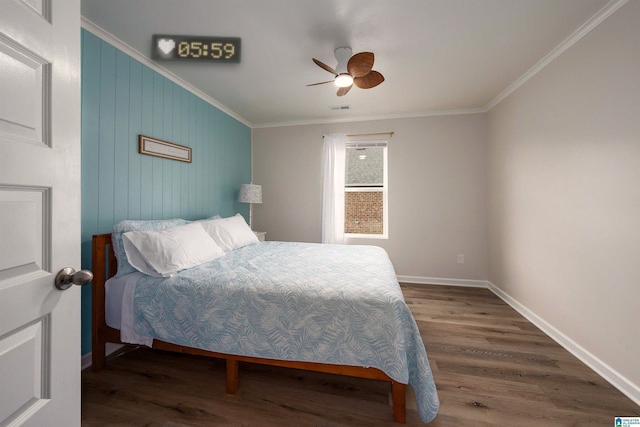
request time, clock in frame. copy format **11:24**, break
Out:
**5:59**
